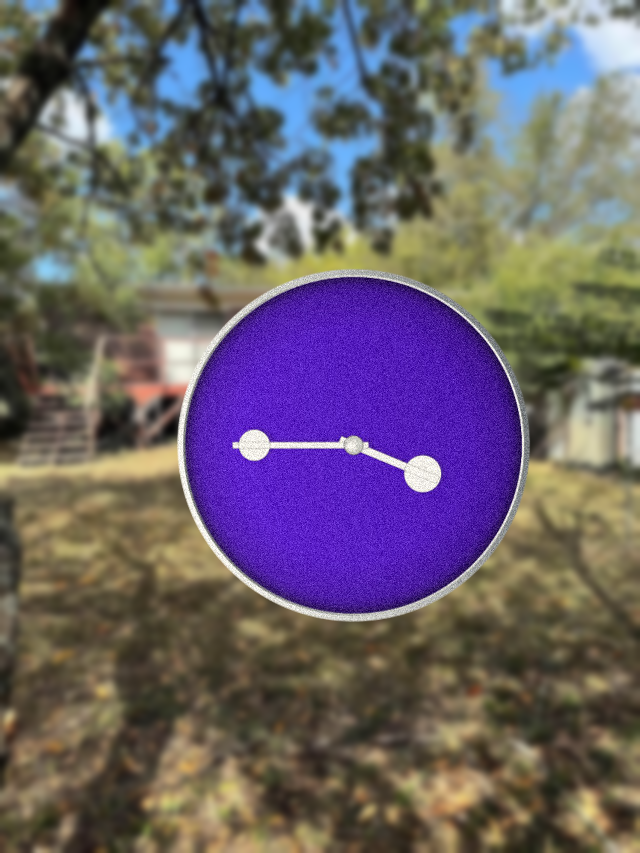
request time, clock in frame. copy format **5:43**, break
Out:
**3:45**
